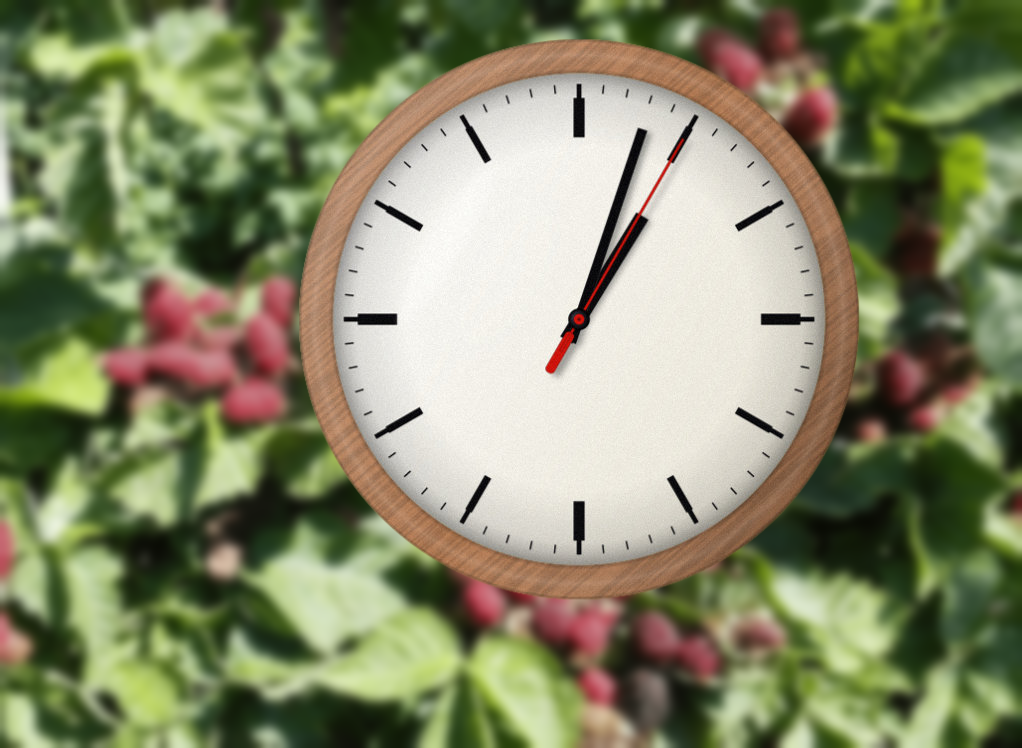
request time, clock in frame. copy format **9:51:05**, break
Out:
**1:03:05**
